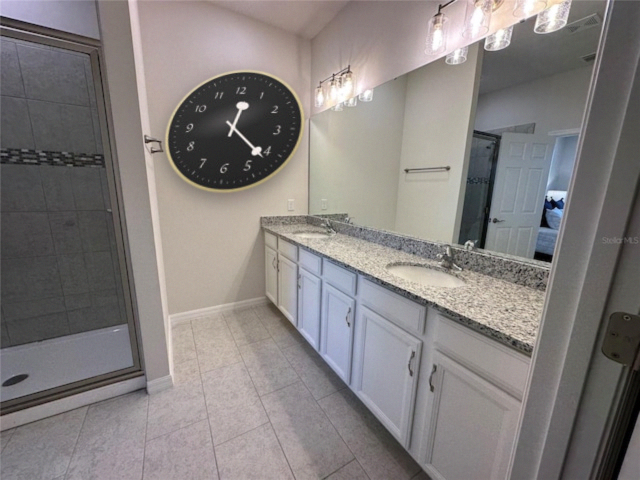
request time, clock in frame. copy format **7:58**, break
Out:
**12:22**
